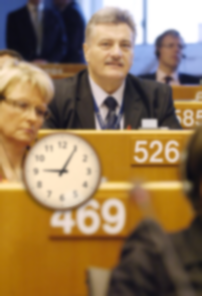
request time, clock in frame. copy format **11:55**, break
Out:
**9:05**
